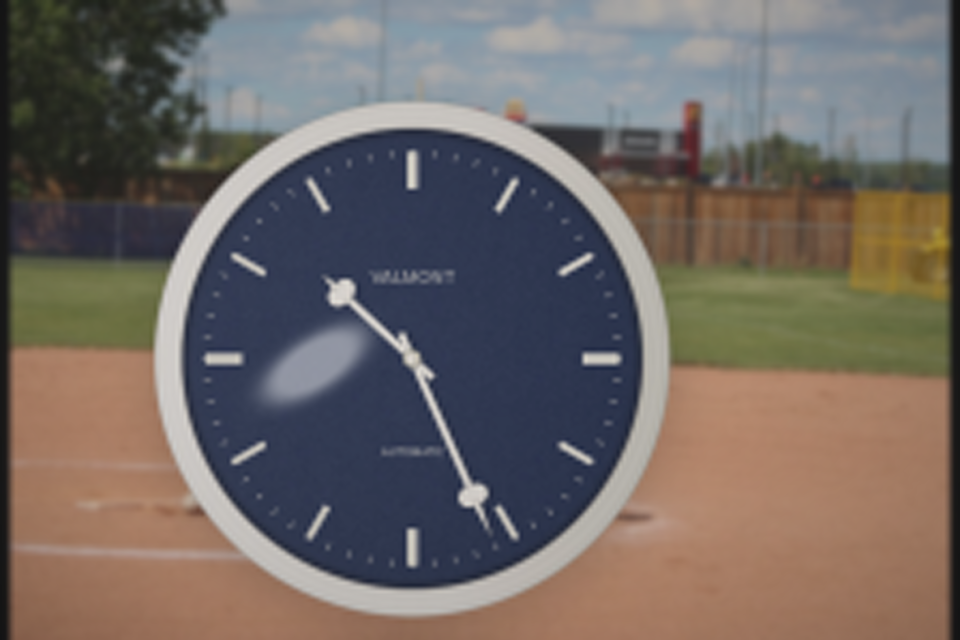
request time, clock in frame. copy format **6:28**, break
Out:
**10:26**
